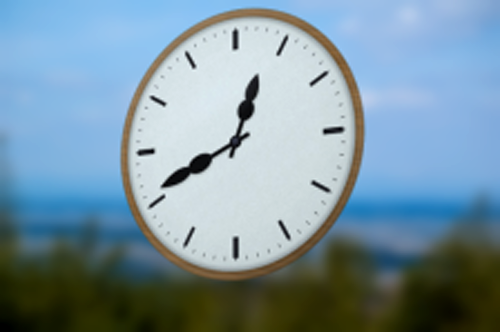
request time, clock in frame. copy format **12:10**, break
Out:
**12:41**
